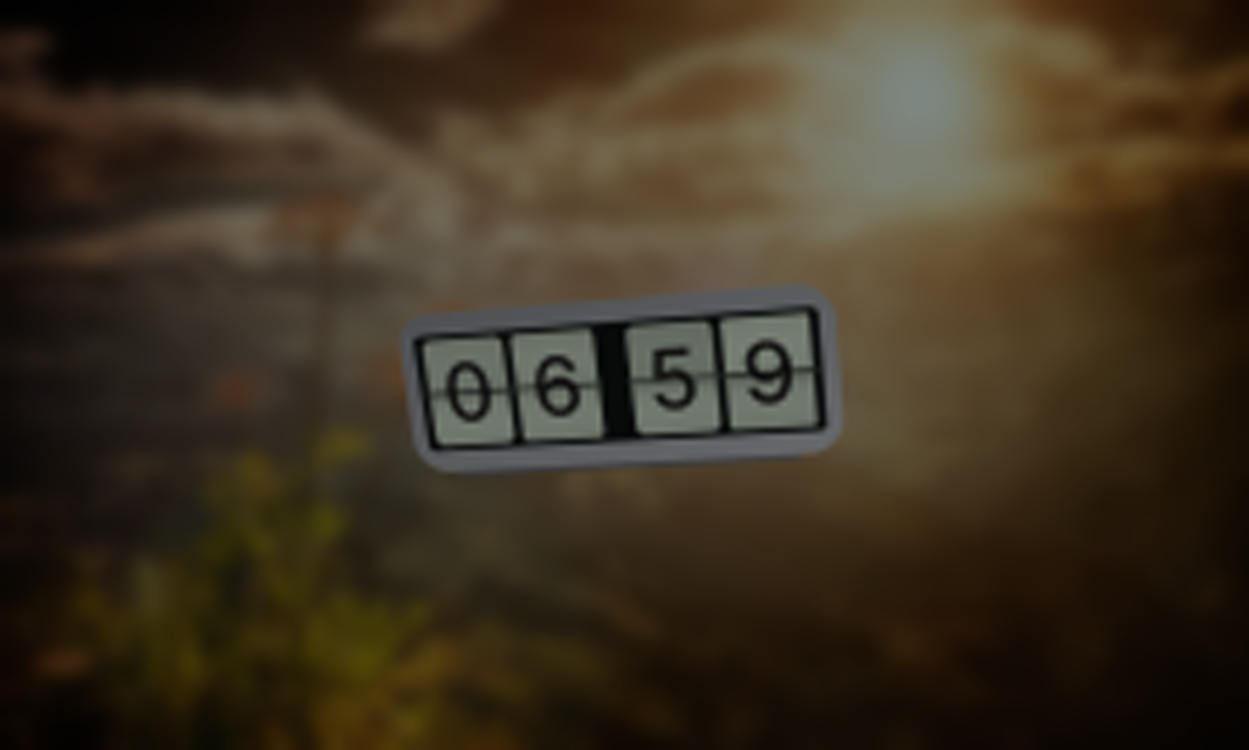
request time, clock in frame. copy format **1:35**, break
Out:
**6:59**
